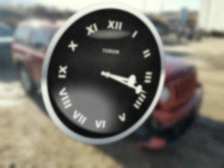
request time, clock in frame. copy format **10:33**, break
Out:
**3:18**
